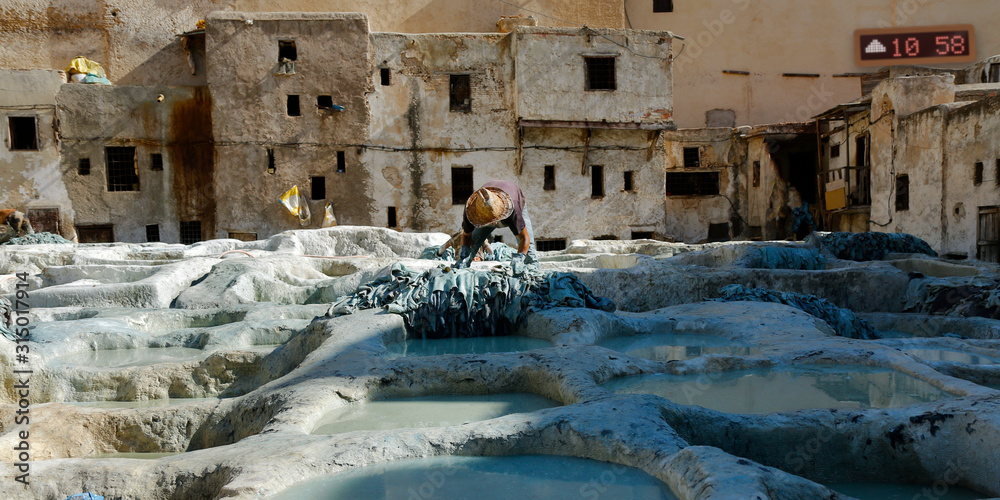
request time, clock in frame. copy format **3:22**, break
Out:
**10:58**
